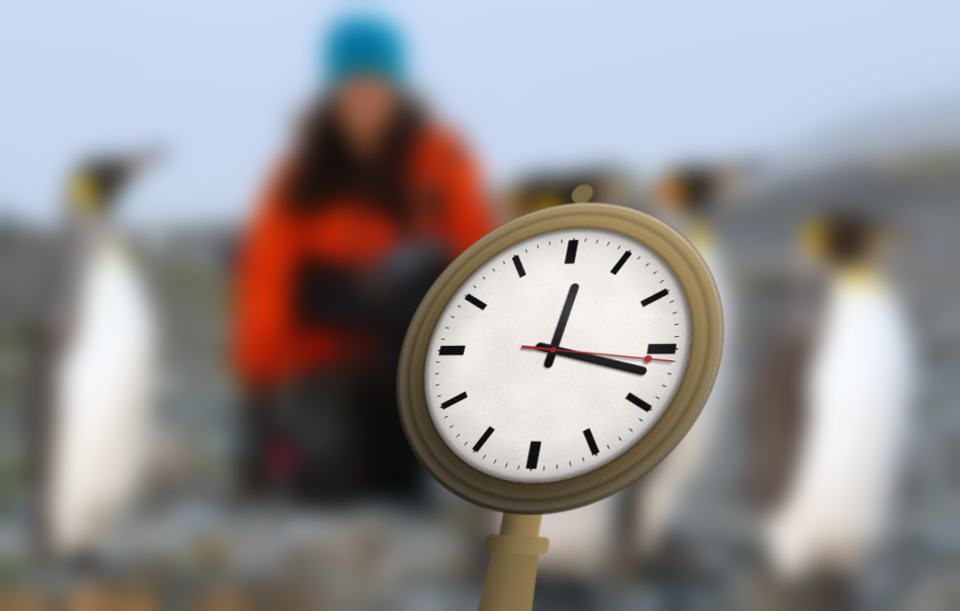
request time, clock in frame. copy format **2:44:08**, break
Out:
**12:17:16**
